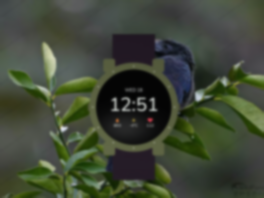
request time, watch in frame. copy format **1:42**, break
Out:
**12:51**
